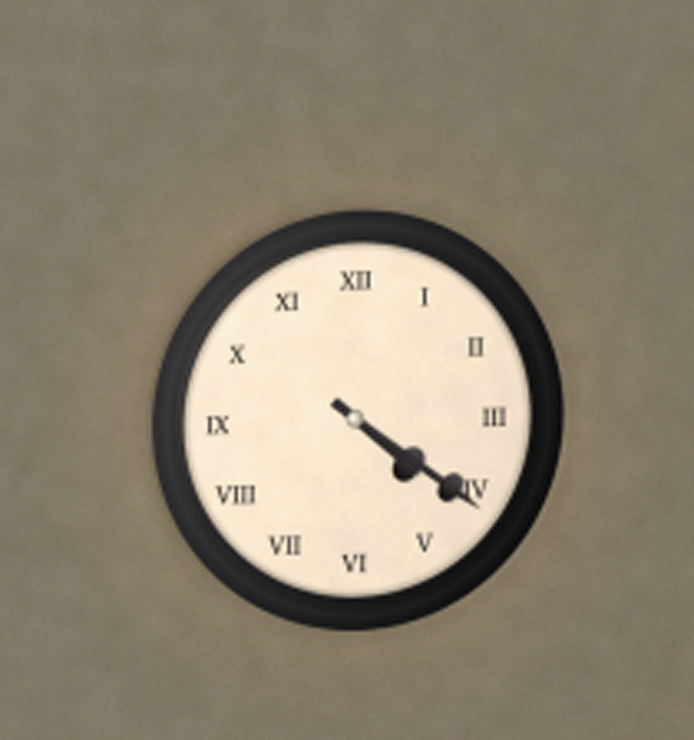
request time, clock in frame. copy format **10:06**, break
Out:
**4:21**
